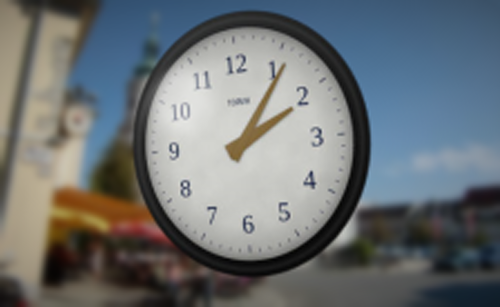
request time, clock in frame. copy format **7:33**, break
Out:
**2:06**
